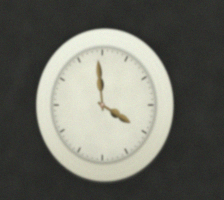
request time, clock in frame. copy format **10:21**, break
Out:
**3:59**
